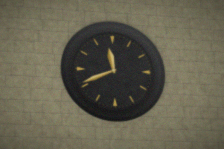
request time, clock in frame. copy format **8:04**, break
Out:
**11:41**
